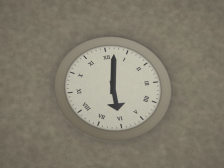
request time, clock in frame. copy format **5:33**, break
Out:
**6:02**
